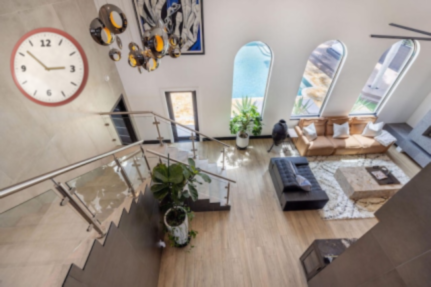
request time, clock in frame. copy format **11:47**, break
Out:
**2:52**
